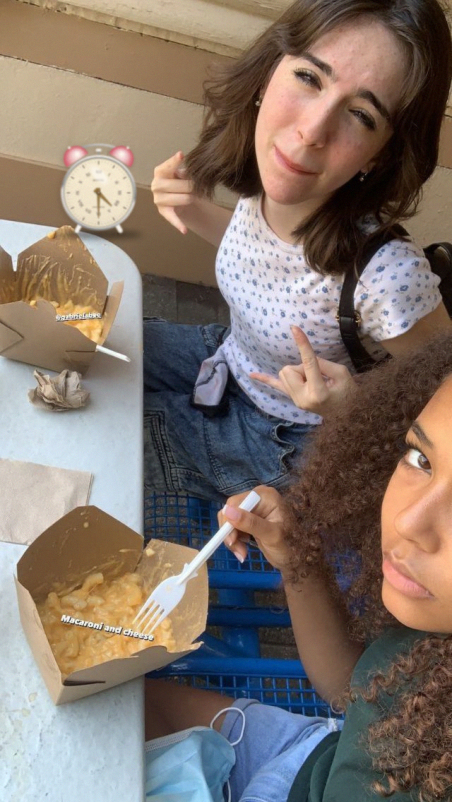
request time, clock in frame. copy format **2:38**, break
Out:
**4:30**
